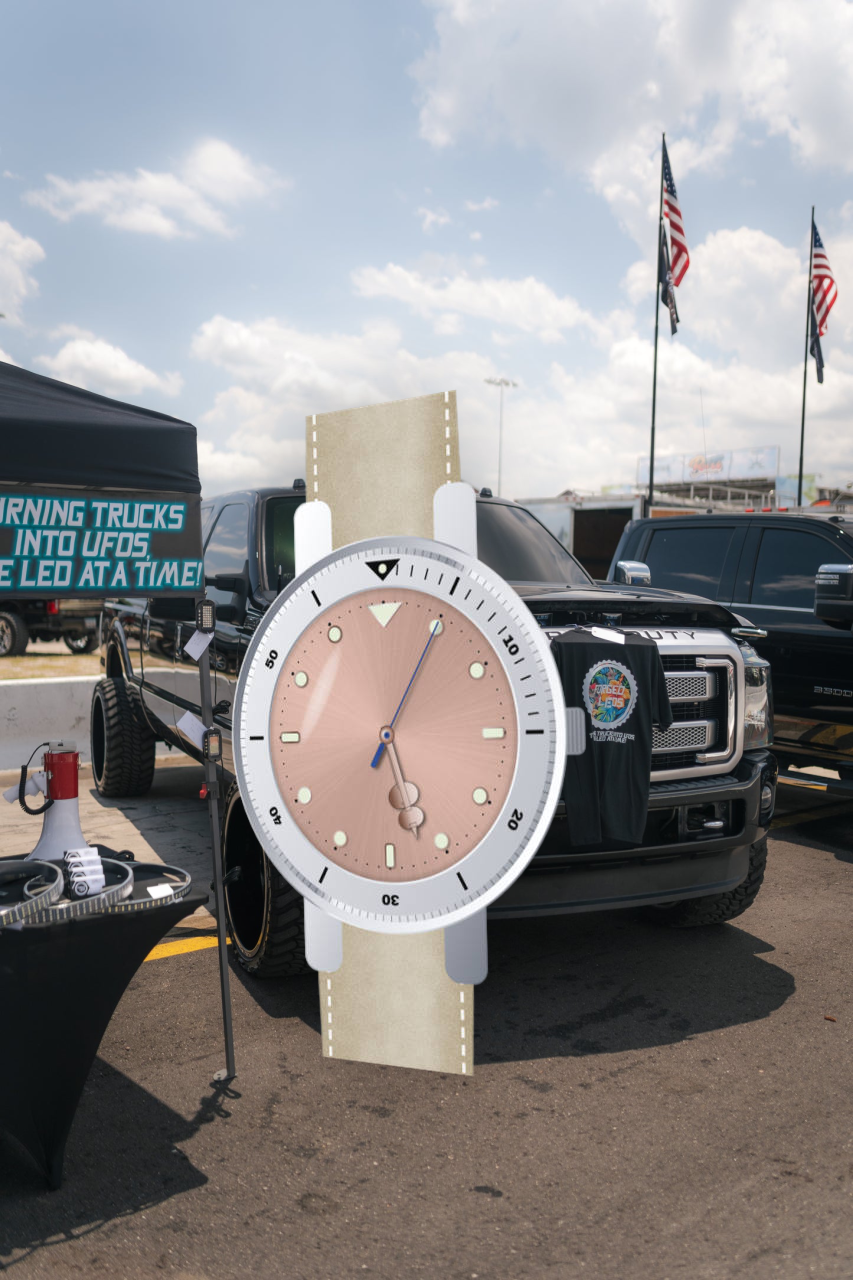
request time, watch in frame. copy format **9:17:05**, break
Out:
**5:27:05**
